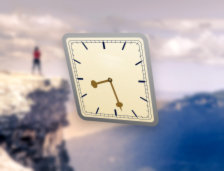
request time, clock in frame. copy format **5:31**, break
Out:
**8:28**
